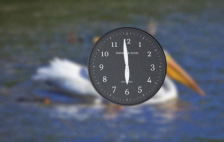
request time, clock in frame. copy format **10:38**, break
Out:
**5:59**
